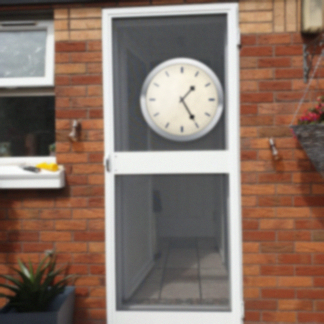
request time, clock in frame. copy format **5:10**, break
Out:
**1:25**
